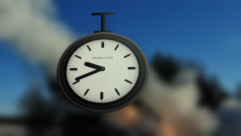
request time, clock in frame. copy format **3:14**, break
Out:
**9:41**
